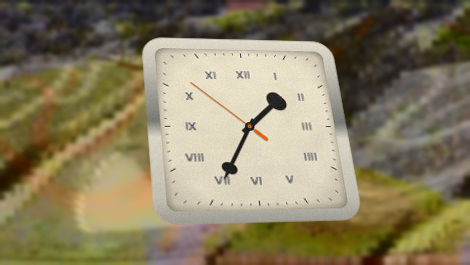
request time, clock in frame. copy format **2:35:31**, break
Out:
**1:34:52**
